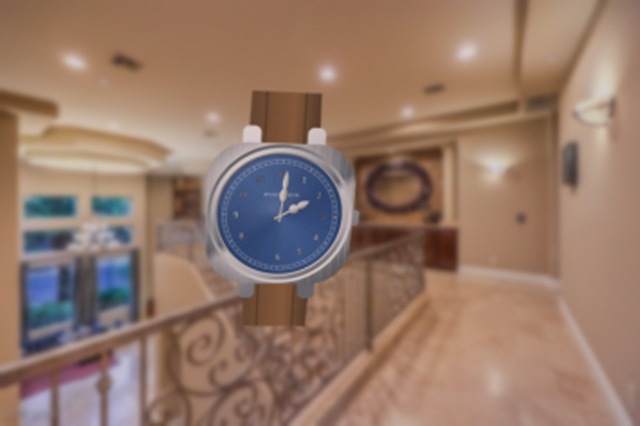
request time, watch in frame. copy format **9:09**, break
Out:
**2:01**
